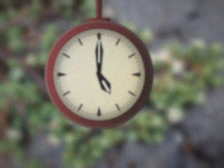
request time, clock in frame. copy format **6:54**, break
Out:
**5:00**
